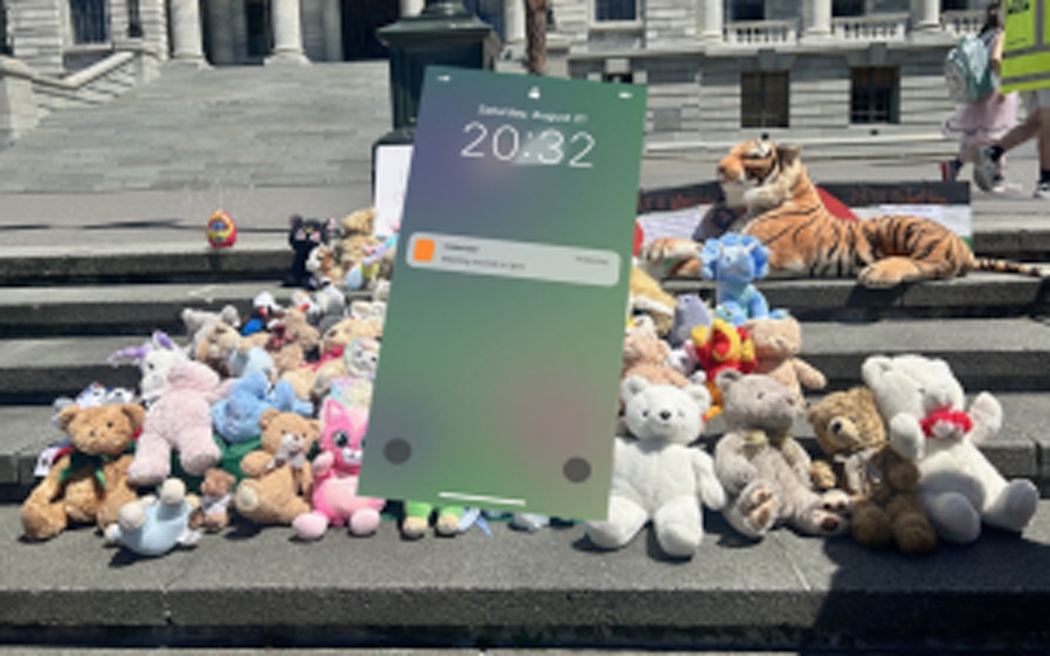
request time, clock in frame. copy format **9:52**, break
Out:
**20:32**
